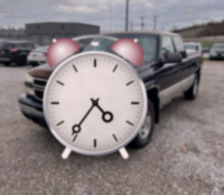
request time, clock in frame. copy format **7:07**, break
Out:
**4:36**
